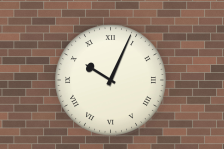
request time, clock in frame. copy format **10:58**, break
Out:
**10:04**
